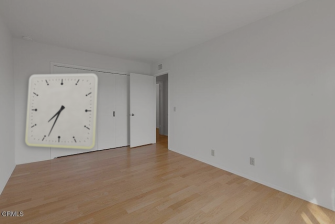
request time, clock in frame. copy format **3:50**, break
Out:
**7:34**
